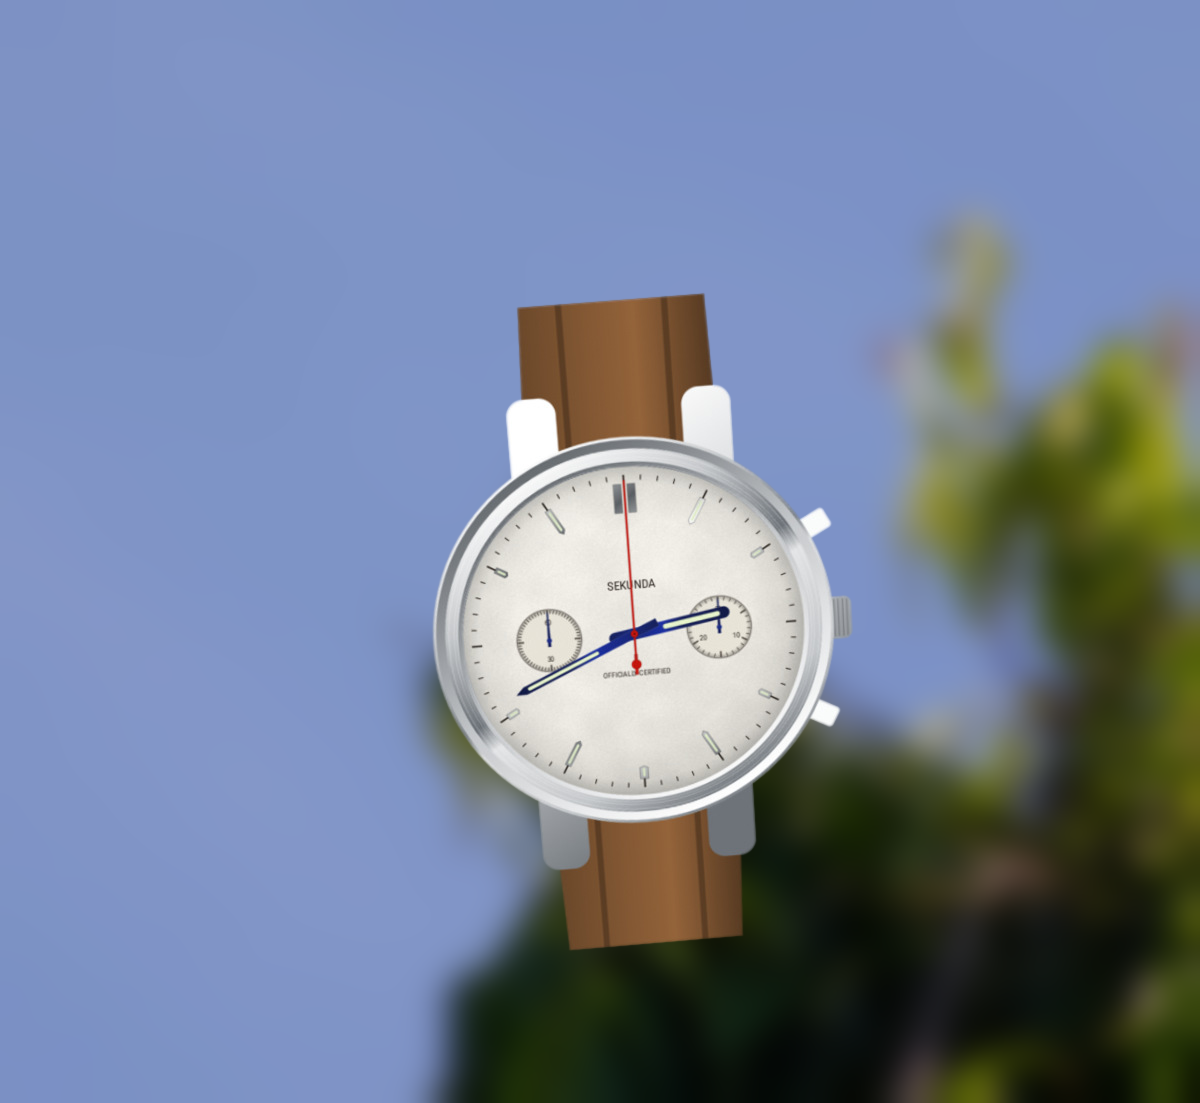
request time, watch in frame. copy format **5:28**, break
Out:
**2:41**
